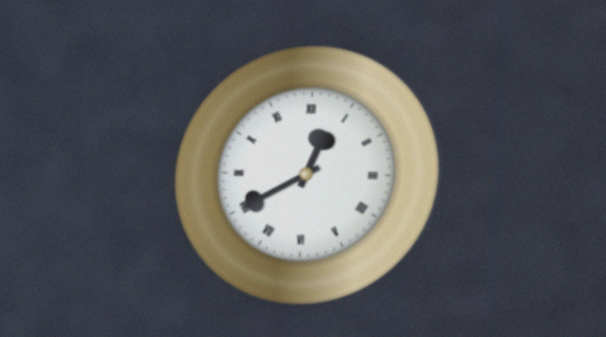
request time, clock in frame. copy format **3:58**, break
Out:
**12:40**
